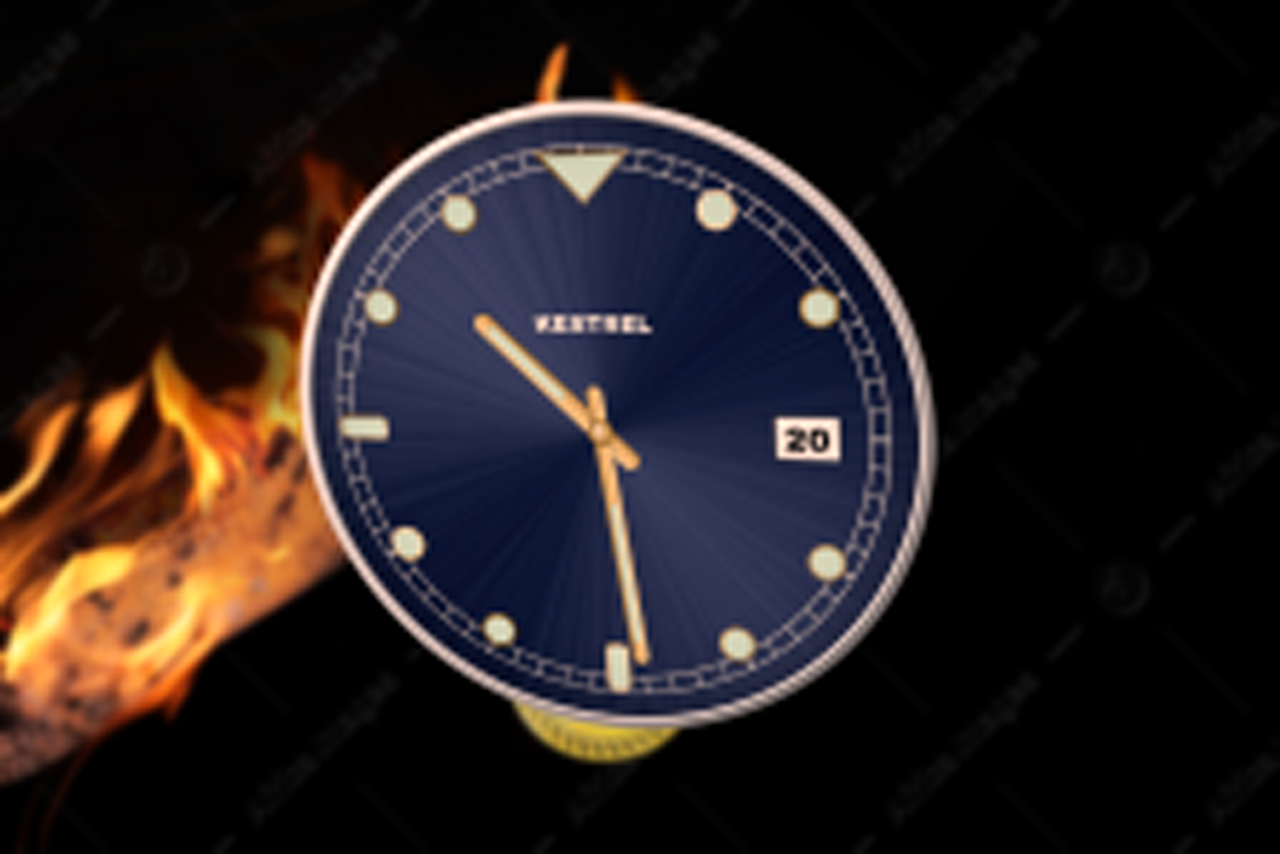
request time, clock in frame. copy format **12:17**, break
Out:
**10:29**
